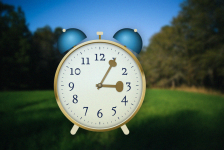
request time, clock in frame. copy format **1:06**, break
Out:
**3:05**
